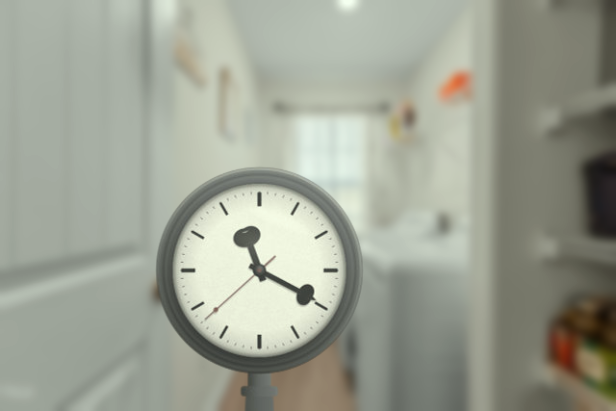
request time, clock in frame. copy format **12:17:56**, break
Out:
**11:19:38**
